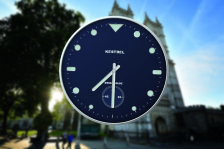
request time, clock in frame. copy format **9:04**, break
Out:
**7:30**
